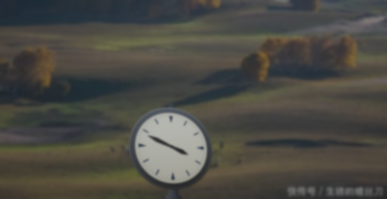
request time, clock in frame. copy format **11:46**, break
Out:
**3:49**
